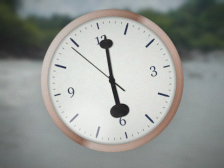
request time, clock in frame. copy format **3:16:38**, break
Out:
**6:00:54**
